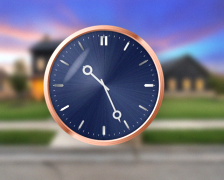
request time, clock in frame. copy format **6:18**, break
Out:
**10:26**
